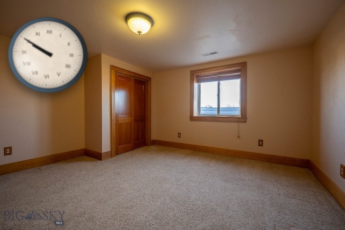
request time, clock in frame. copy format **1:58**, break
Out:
**9:50**
